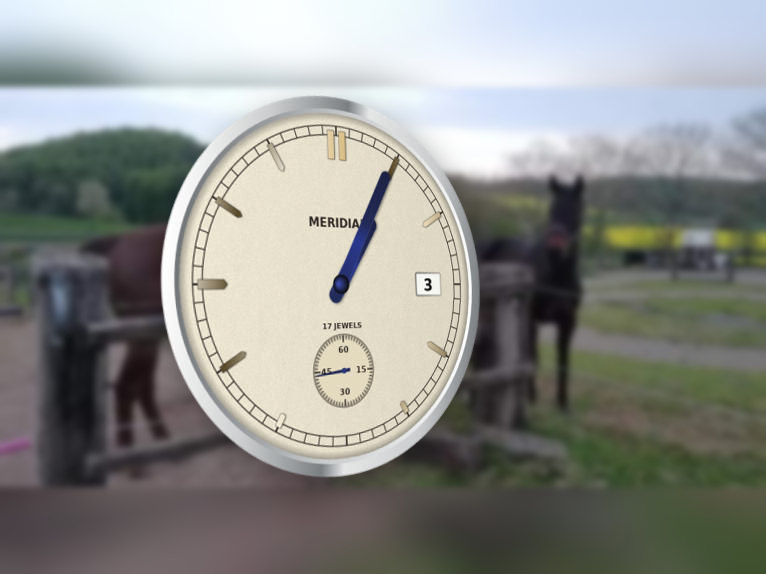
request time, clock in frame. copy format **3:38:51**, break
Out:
**1:04:44**
